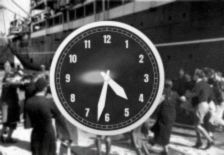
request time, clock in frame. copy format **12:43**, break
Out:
**4:32**
